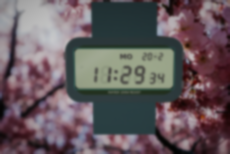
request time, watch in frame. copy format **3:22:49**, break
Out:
**11:29:34**
